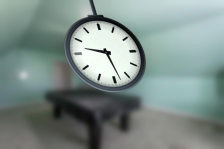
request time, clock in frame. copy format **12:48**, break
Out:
**9:28**
